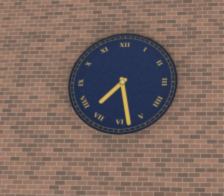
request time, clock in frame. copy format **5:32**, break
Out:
**7:28**
